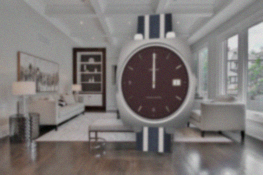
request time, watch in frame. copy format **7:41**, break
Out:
**12:00**
